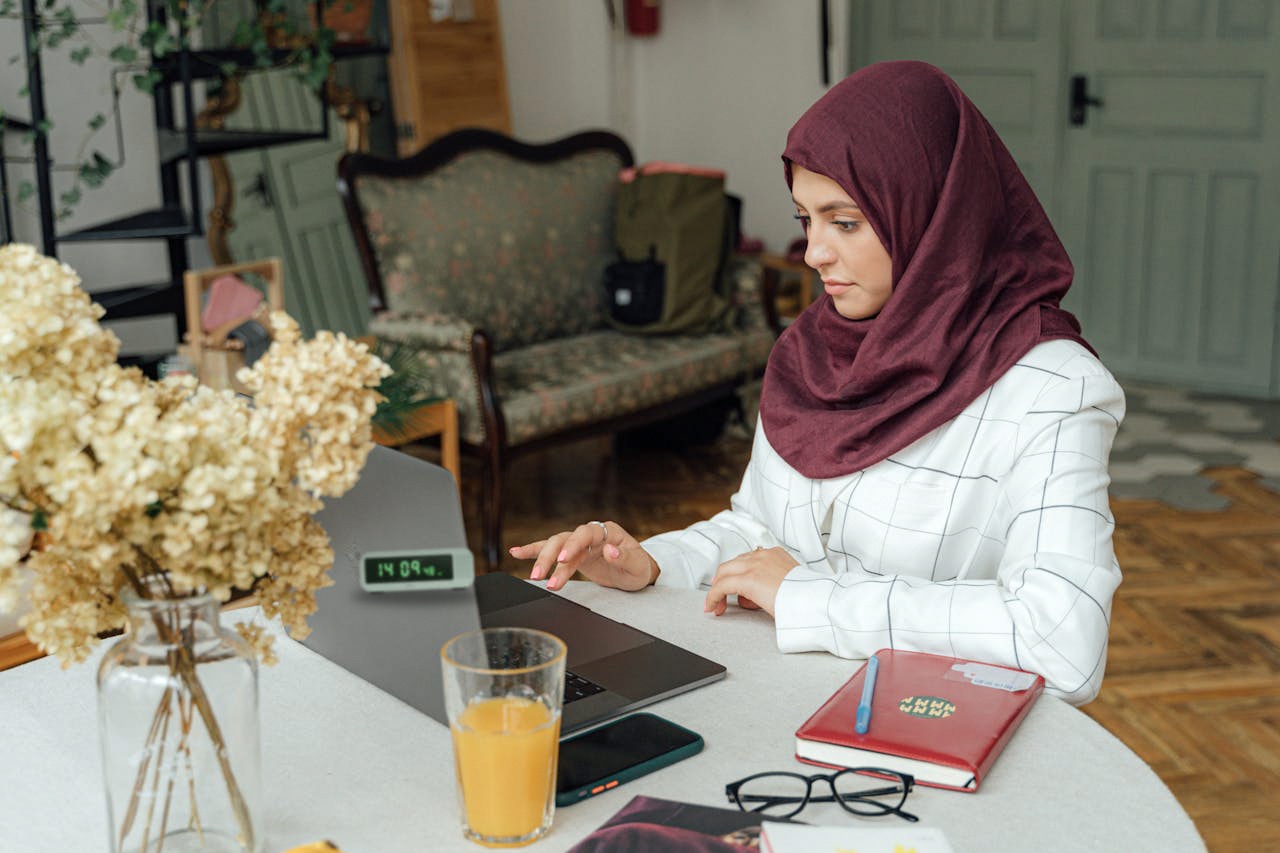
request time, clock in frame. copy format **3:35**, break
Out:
**14:09**
